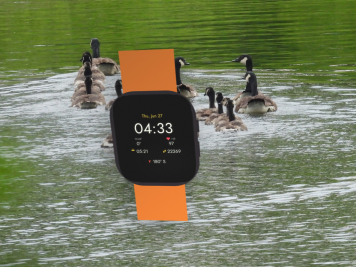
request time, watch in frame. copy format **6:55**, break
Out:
**4:33**
